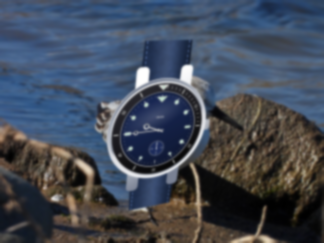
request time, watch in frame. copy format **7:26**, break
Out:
**9:45**
